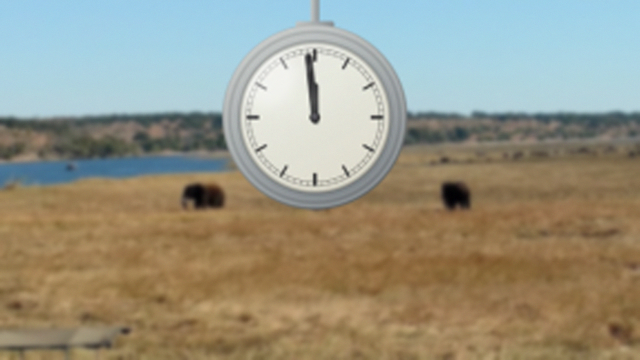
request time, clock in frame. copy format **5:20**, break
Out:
**11:59**
